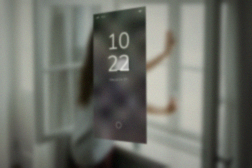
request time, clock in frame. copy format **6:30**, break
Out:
**10:22**
